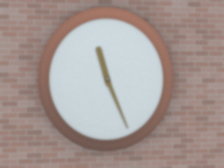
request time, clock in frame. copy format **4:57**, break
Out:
**11:26**
